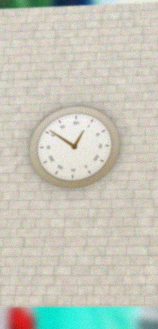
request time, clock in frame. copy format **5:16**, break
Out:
**12:51**
